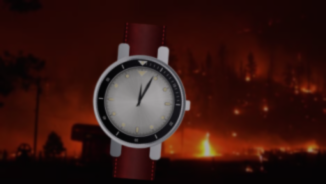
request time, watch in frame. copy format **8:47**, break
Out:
**12:04**
